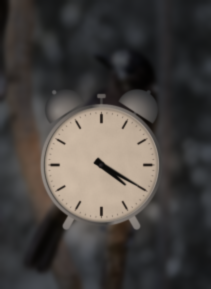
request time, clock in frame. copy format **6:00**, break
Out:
**4:20**
